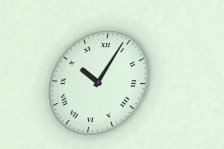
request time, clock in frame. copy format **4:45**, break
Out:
**10:04**
